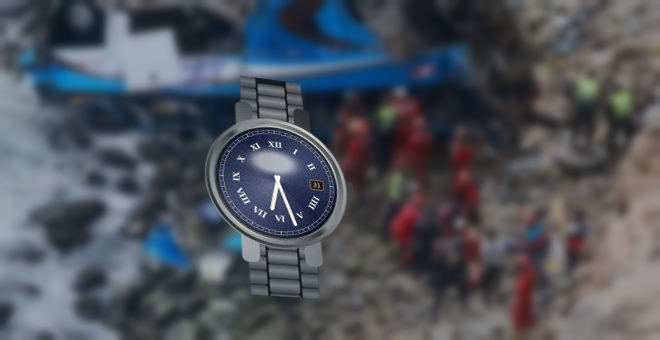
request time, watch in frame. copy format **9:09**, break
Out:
**6:27**
